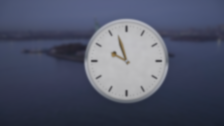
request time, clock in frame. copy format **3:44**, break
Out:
**9:57**
